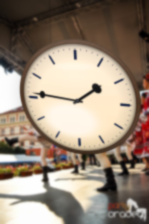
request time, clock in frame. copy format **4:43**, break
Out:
**1:46**
